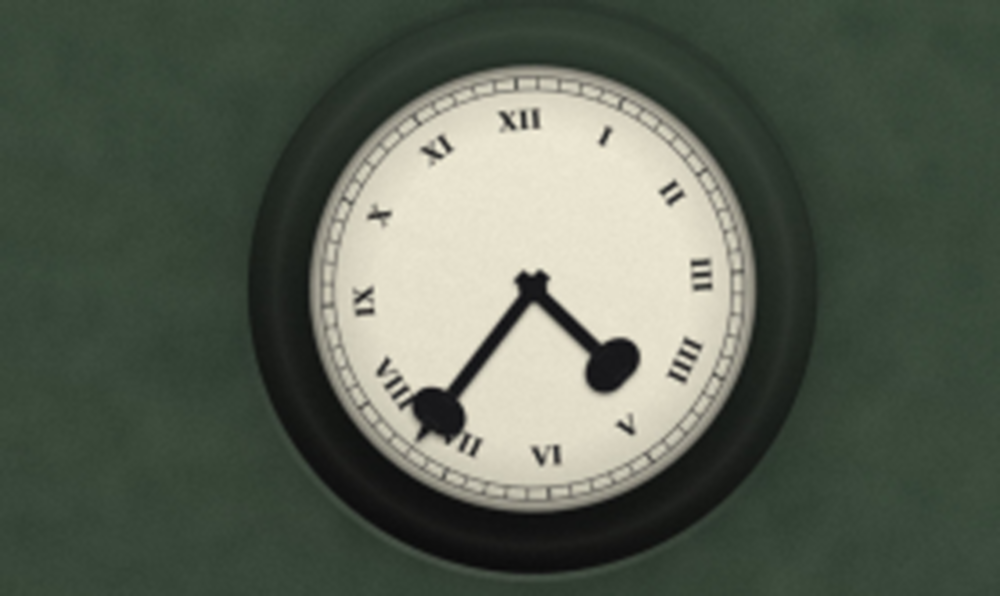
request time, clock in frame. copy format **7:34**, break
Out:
**4:37**
